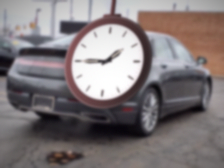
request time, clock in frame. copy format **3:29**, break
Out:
**1:45**
